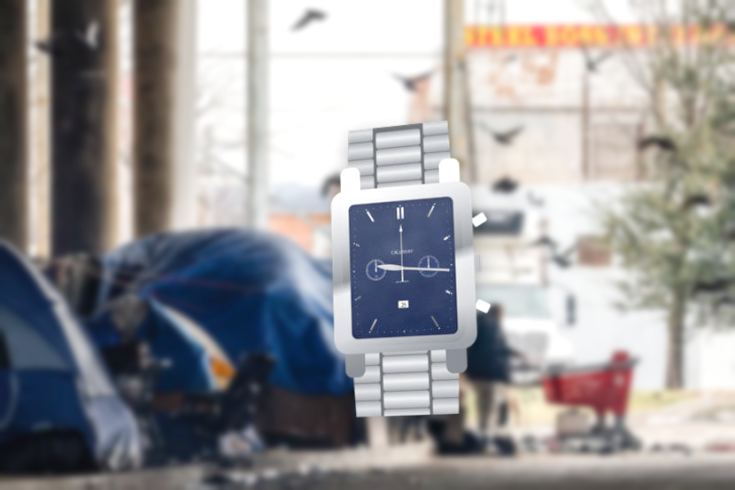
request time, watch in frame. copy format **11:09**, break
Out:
**9:16**
